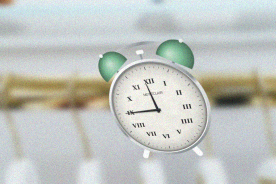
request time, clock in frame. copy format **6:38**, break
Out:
**11:45**
